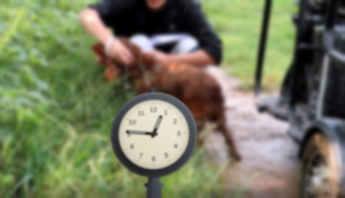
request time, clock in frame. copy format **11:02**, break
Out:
**12:46**
